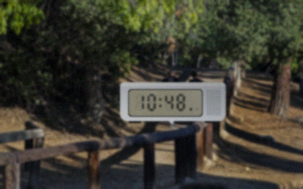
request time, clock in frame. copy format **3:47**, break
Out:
**10:48**
